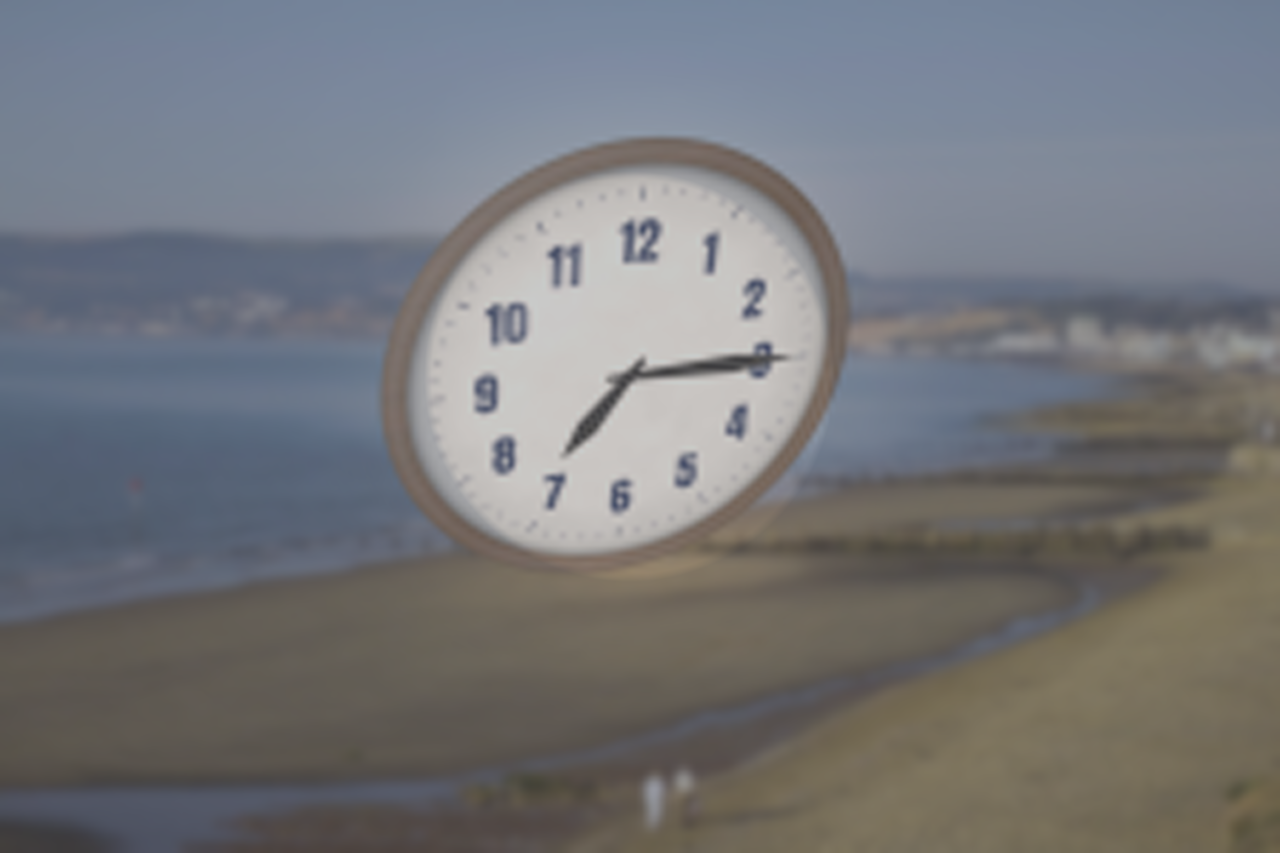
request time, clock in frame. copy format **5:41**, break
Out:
**7:15**
